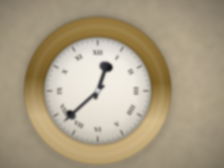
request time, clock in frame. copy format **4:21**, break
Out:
**12:38**
